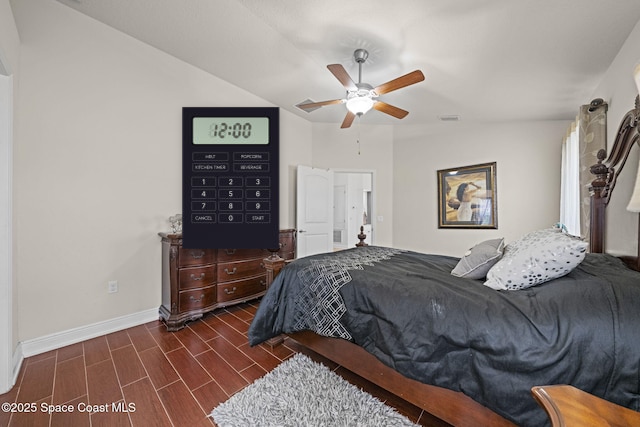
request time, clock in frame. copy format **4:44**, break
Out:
**12:00**
